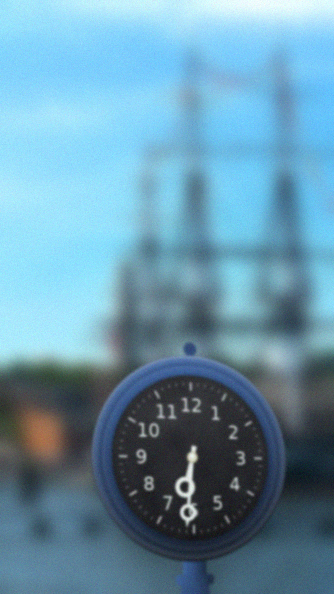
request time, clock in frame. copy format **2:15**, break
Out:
**6:31**
